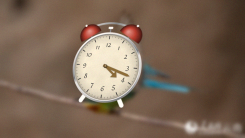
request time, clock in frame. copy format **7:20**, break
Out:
**4:18**
